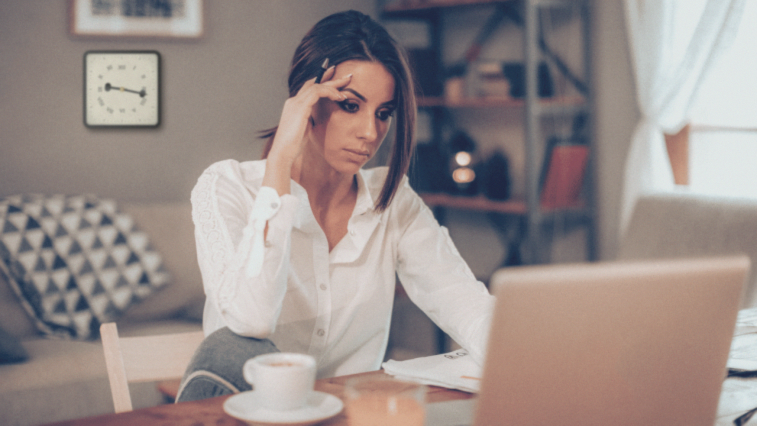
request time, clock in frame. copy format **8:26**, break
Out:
**9:17**
